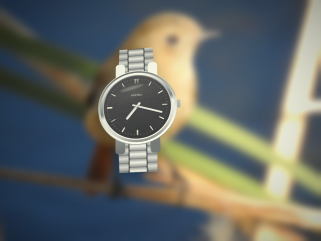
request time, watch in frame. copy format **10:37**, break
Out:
**7:18**
